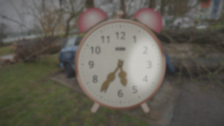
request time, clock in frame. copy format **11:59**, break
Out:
**5:36**
